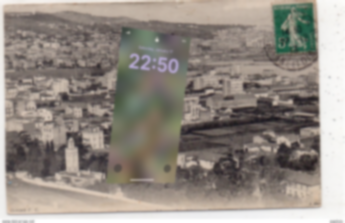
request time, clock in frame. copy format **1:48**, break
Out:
**22:50**
